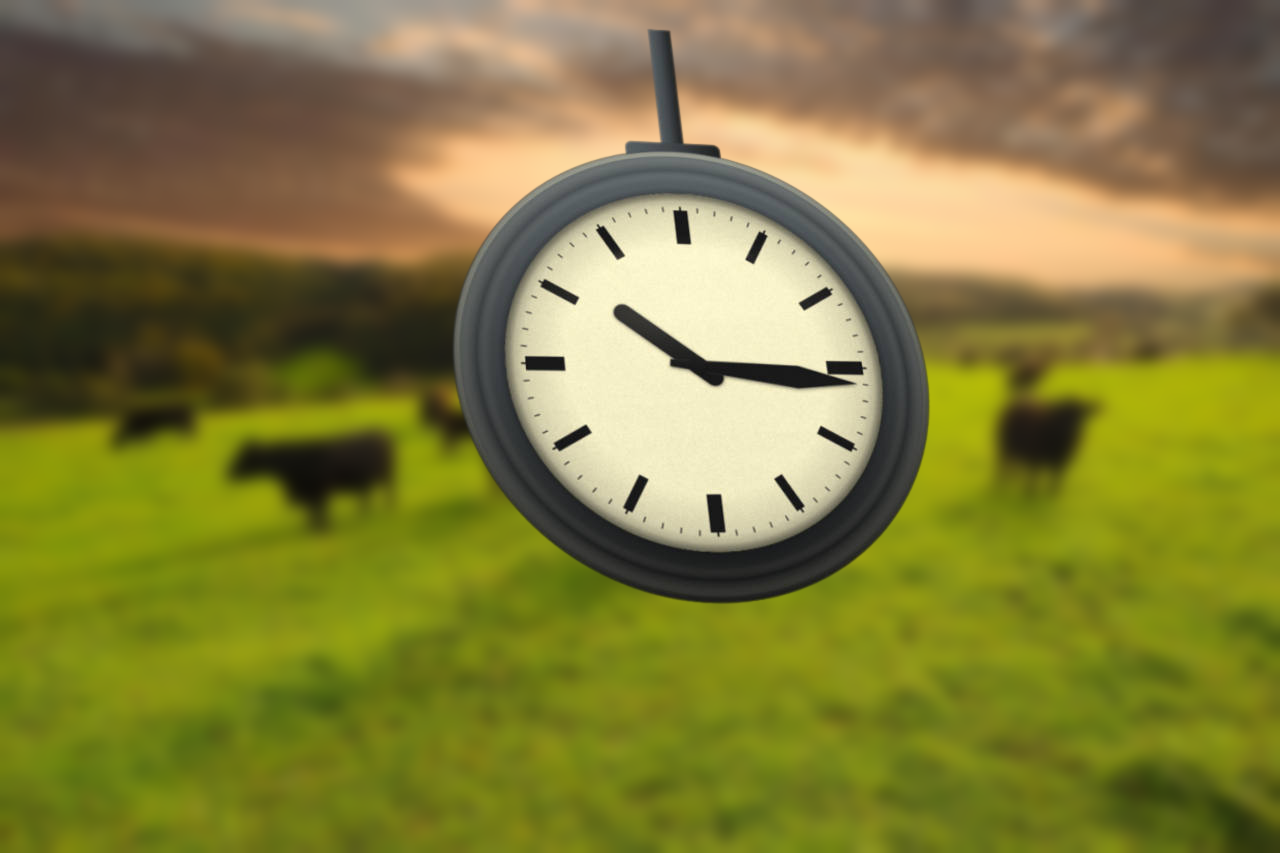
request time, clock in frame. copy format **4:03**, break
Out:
**10:16**
